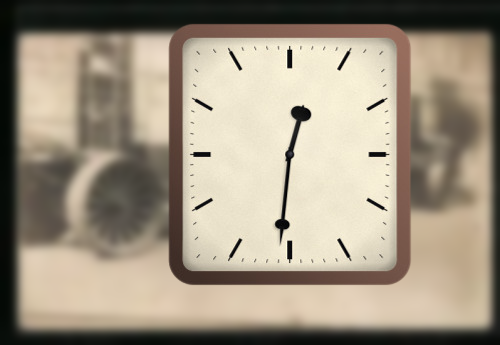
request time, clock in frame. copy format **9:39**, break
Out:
**12:31**
